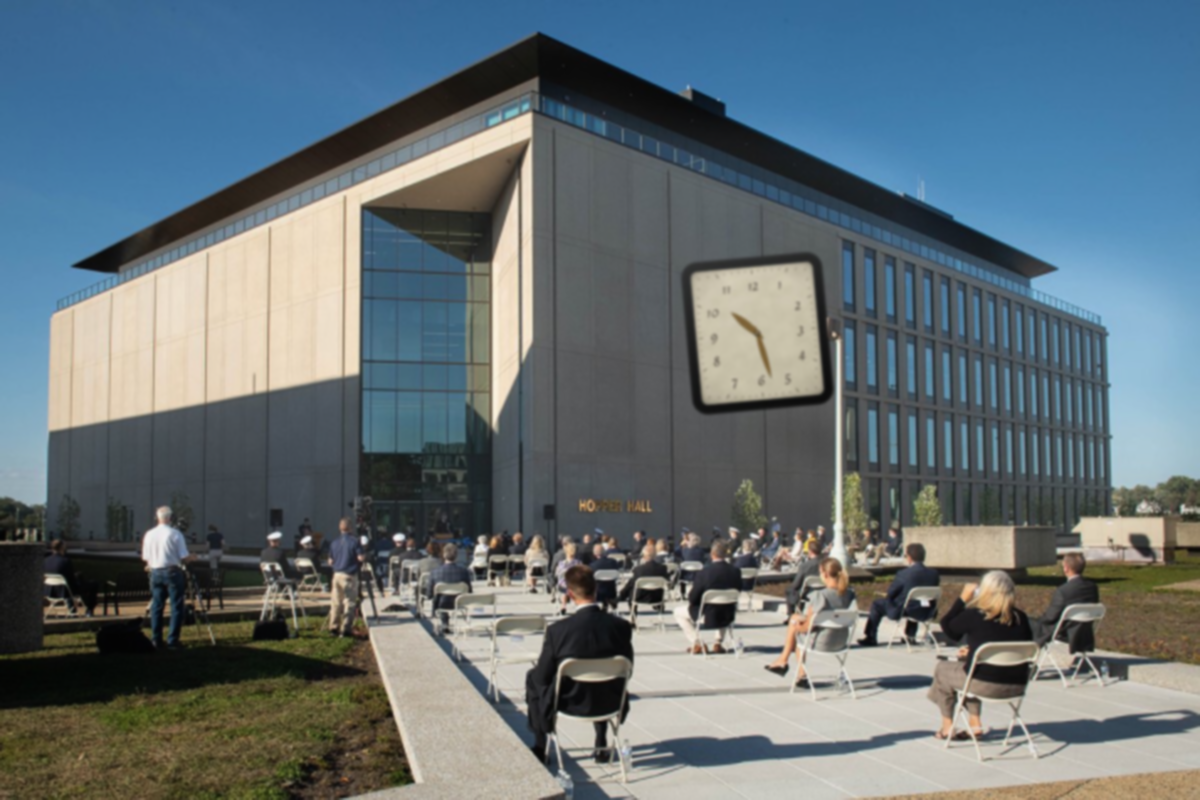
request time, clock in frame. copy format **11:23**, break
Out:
**10:28**
